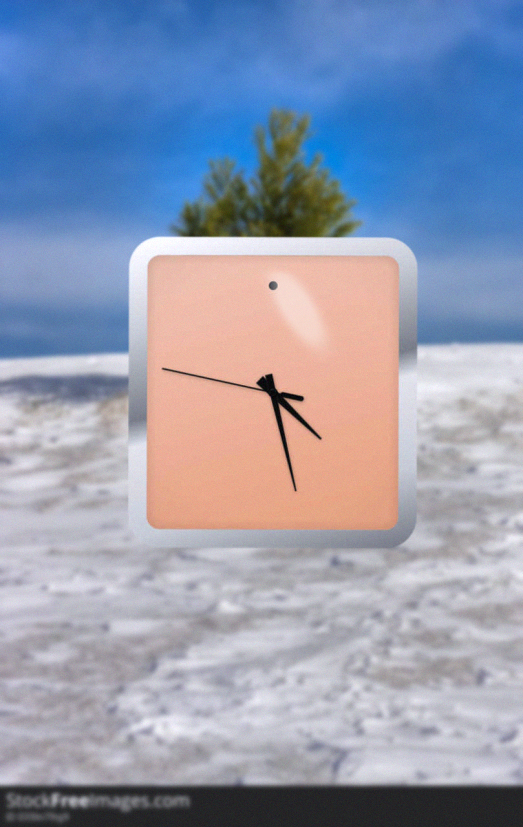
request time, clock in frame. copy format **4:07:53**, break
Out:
**4:27:47**
